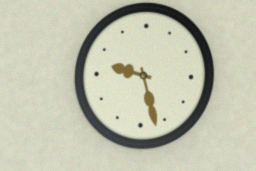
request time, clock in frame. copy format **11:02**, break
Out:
**9:27**
